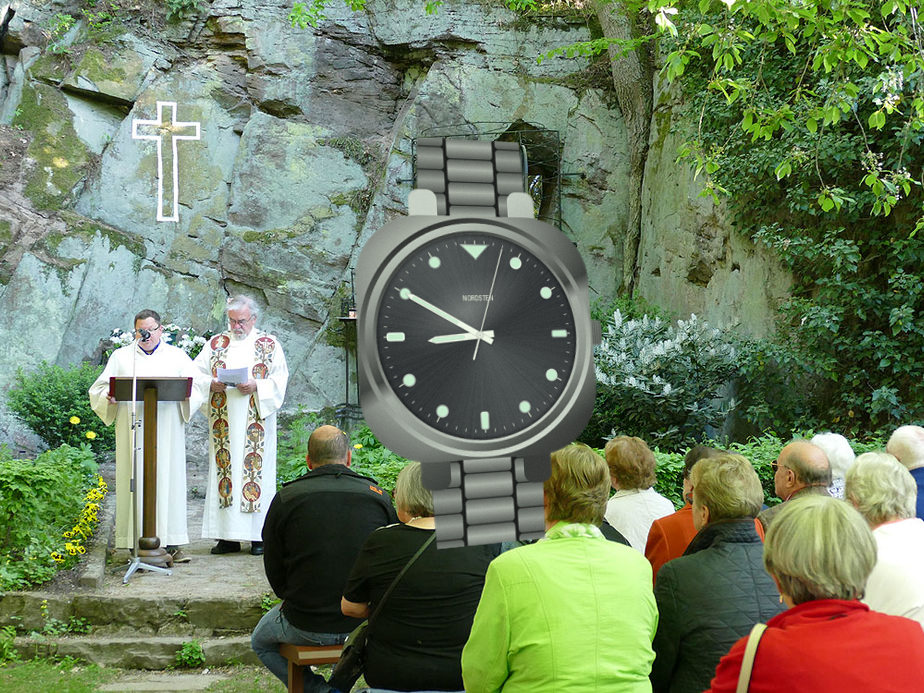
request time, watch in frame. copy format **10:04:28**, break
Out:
**8:50:03**
